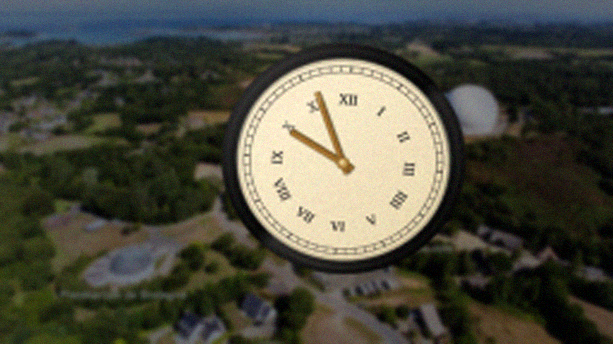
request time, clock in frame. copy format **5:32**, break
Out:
**9:56**
